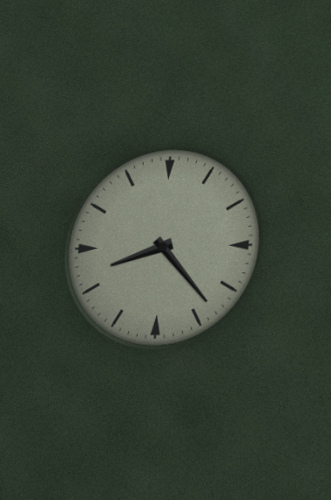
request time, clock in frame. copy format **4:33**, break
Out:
**8:23**
